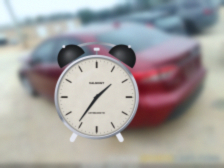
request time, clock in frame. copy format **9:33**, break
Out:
**1:36**
